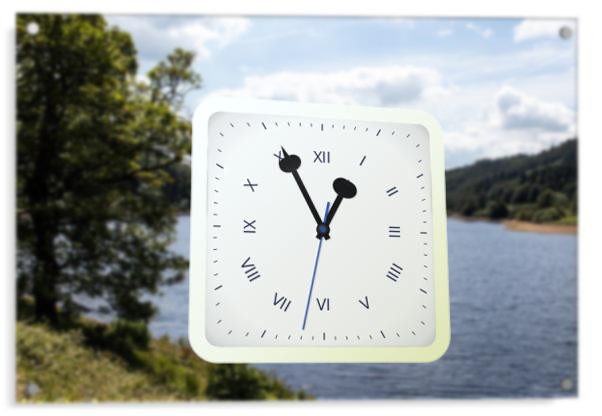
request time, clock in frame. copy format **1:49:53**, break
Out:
**12:55:32**
